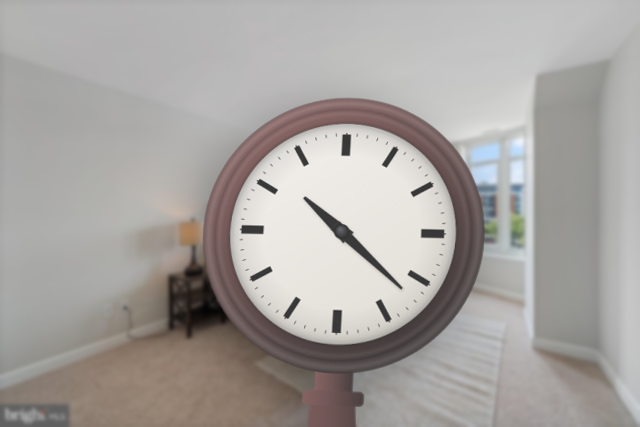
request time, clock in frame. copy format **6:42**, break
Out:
**10:22**
